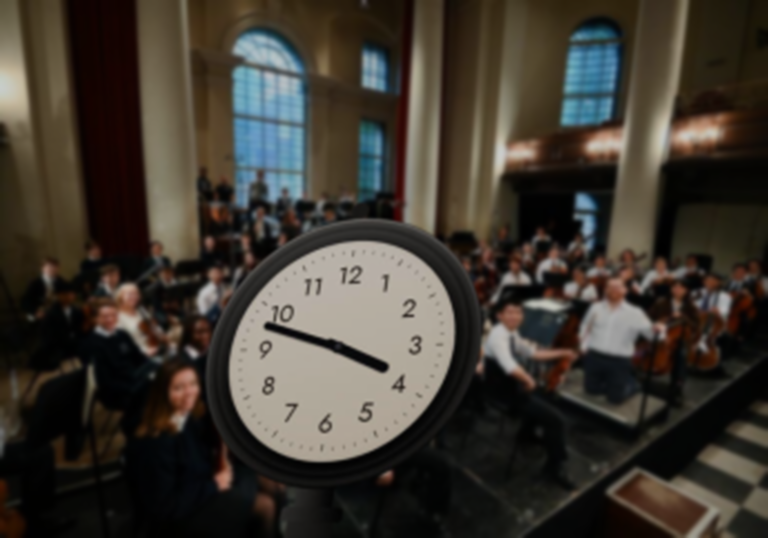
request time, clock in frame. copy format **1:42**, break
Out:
**3:48**
